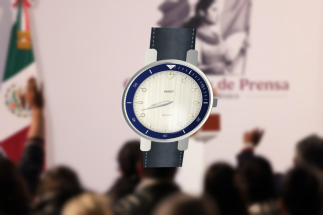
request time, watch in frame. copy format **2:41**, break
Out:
**8:42**
